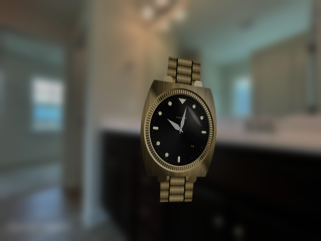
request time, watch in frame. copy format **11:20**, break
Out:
**10:02**
